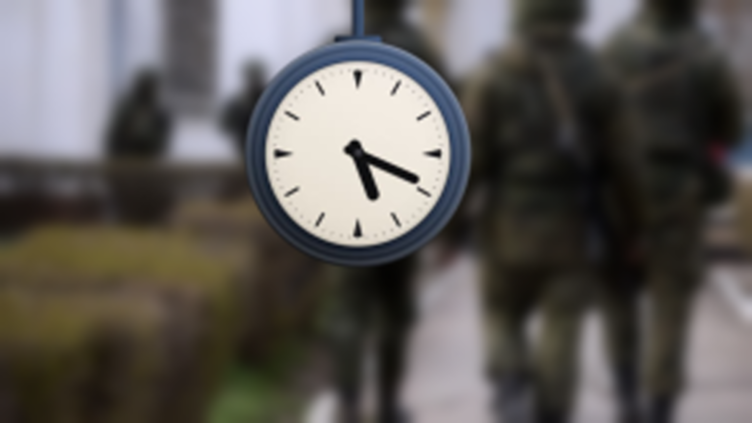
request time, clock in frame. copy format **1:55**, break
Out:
**5:19**
